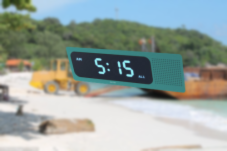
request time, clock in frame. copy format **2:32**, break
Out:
**5:15**
